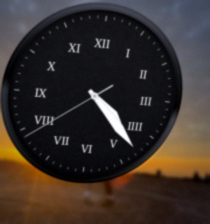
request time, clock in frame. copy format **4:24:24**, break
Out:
**4:22:39**
